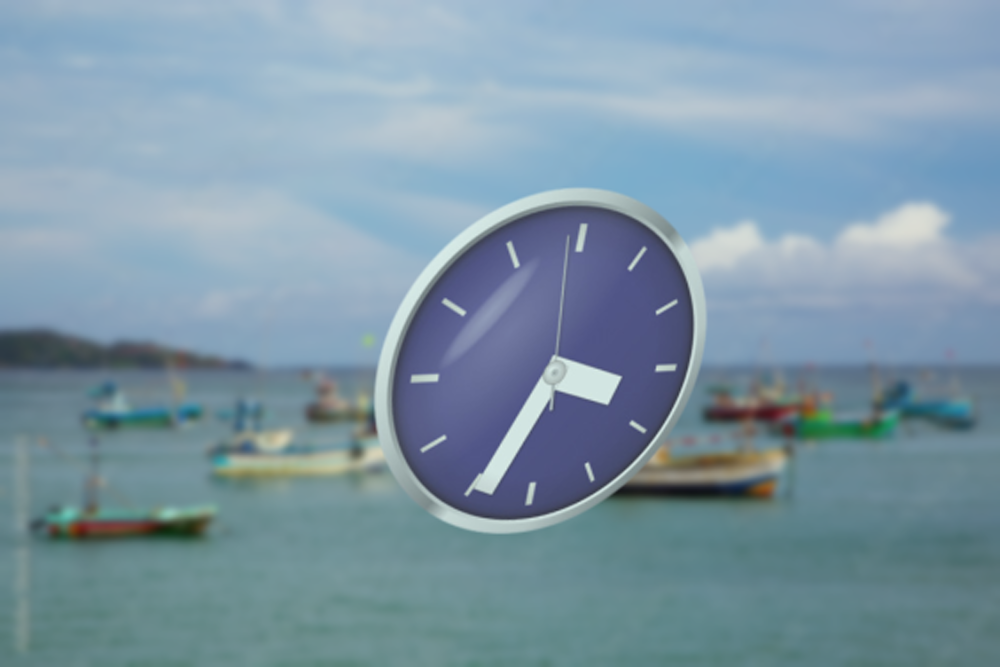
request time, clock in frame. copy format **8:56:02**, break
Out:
**3:33:59**
